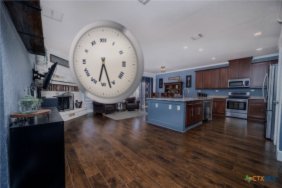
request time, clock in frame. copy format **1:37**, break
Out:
**6:27**
